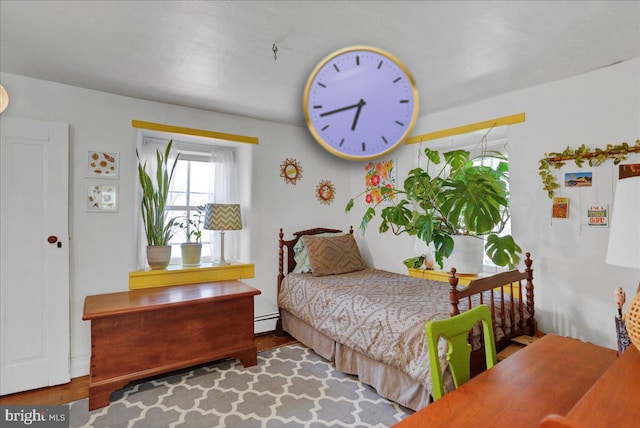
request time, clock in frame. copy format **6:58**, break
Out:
**6:43**
